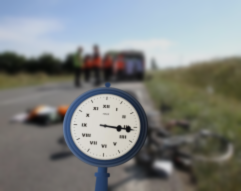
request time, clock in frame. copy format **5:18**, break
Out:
**3:16**
